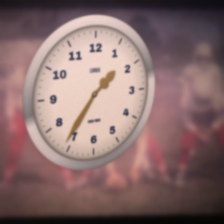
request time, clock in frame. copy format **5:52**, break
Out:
**1:36**
